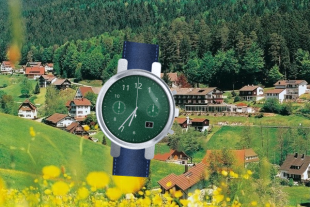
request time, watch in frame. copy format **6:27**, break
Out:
**6:36**
